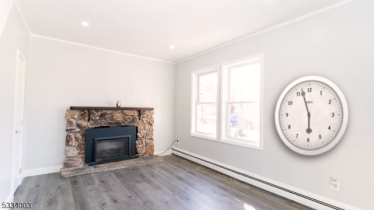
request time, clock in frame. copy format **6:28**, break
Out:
**5:57**
